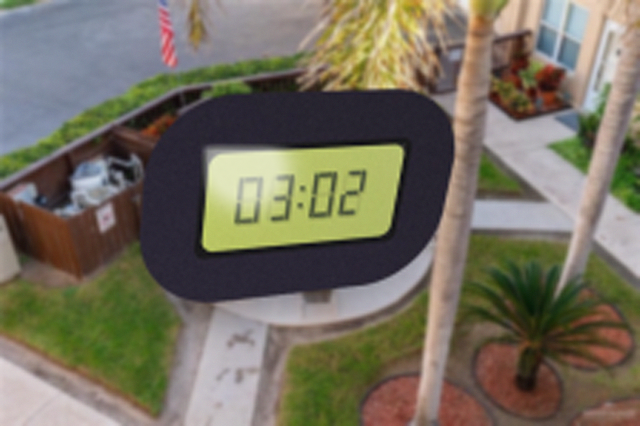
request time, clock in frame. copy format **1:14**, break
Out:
**3:02**
